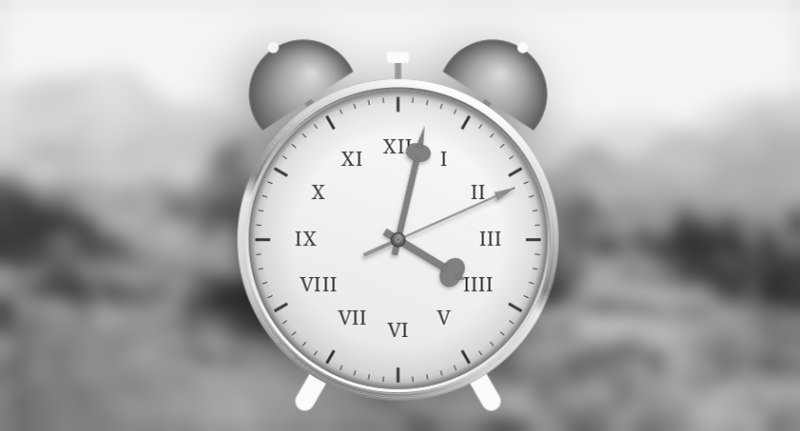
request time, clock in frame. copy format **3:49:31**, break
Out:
**4:02:11**
